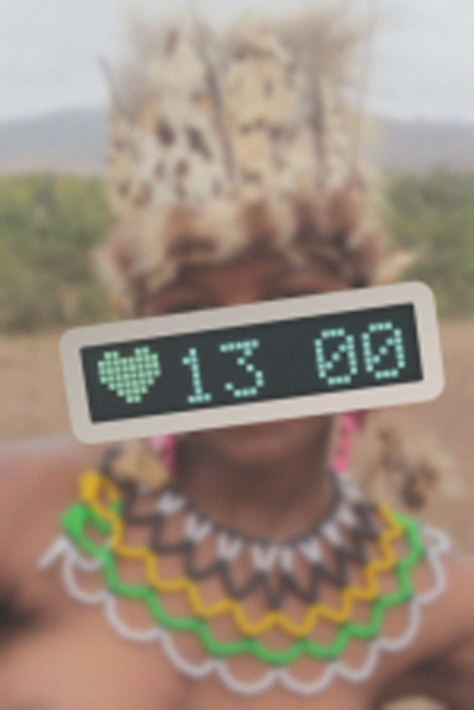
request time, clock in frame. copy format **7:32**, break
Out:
**13:00**
